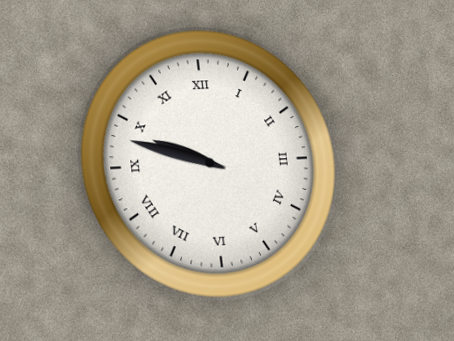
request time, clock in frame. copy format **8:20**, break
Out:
**9:48**
